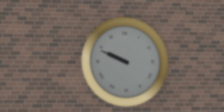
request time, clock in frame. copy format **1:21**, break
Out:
**9:49**
